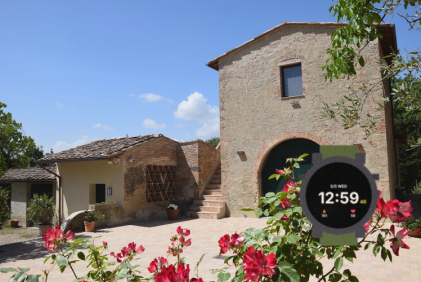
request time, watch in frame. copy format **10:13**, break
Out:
**12:59**
